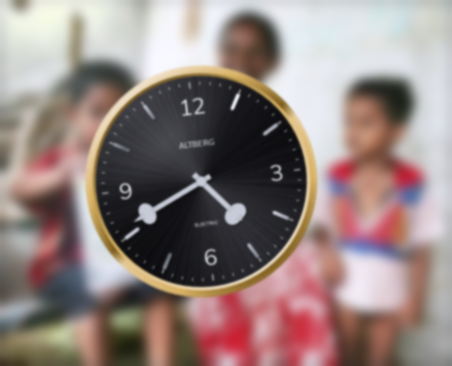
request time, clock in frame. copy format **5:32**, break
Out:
**4:41**
